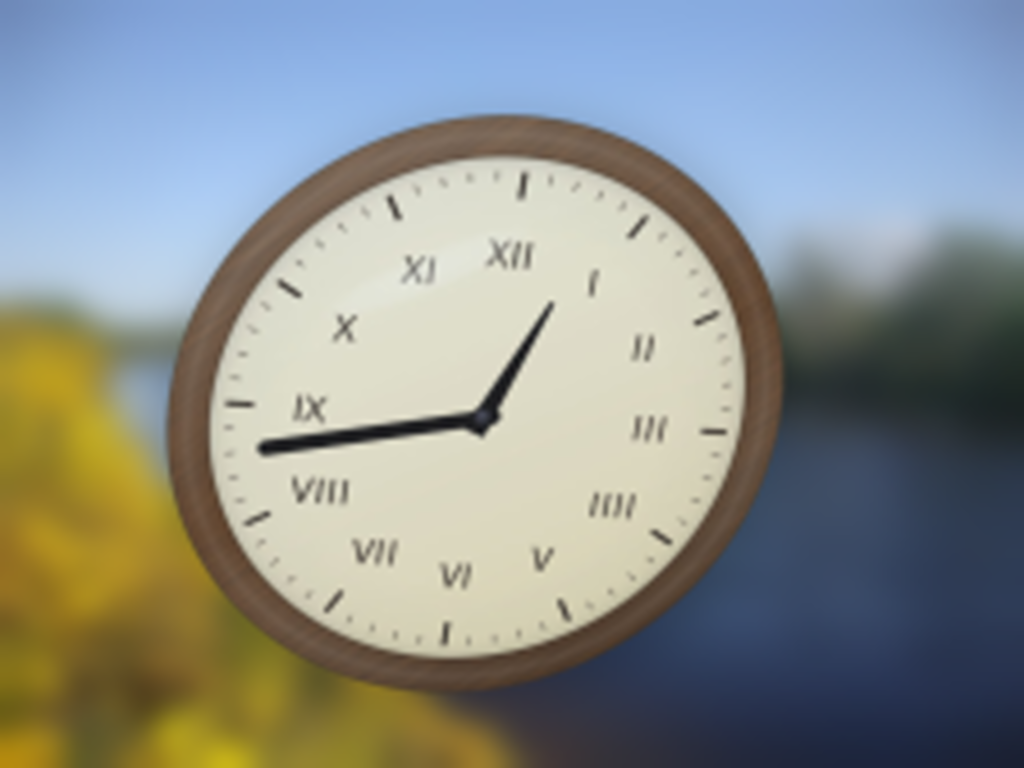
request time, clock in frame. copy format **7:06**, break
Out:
**12:43**
